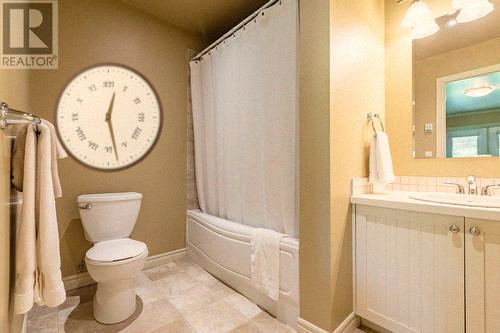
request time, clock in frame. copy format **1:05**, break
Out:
**12:28**
